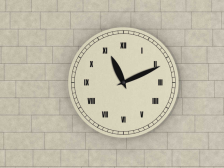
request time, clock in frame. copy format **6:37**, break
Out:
**11:11**
